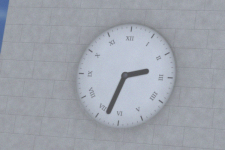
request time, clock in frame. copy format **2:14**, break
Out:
**2:33**
